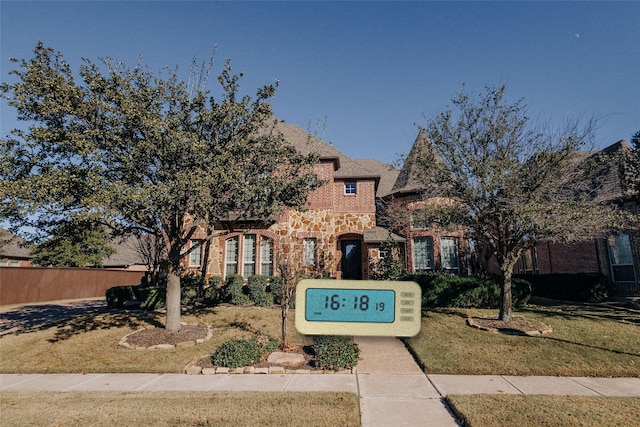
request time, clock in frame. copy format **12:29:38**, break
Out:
**16:18:19**
